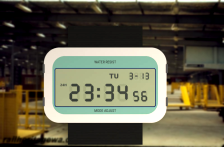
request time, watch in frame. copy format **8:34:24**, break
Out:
**23:34:56**
